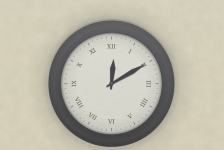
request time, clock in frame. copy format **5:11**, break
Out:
**12:10**
